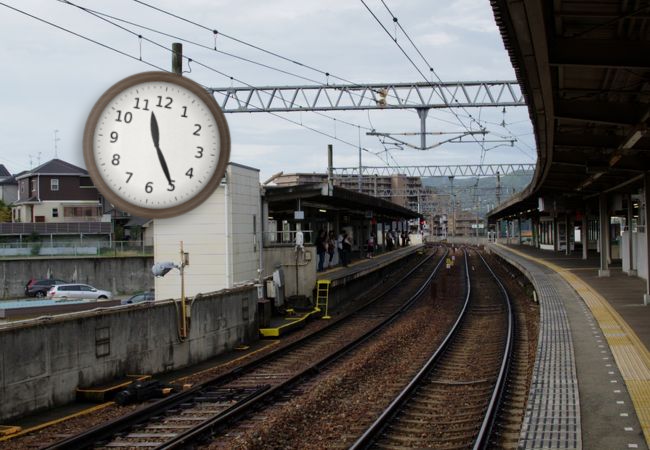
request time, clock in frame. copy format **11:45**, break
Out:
**11:25**
